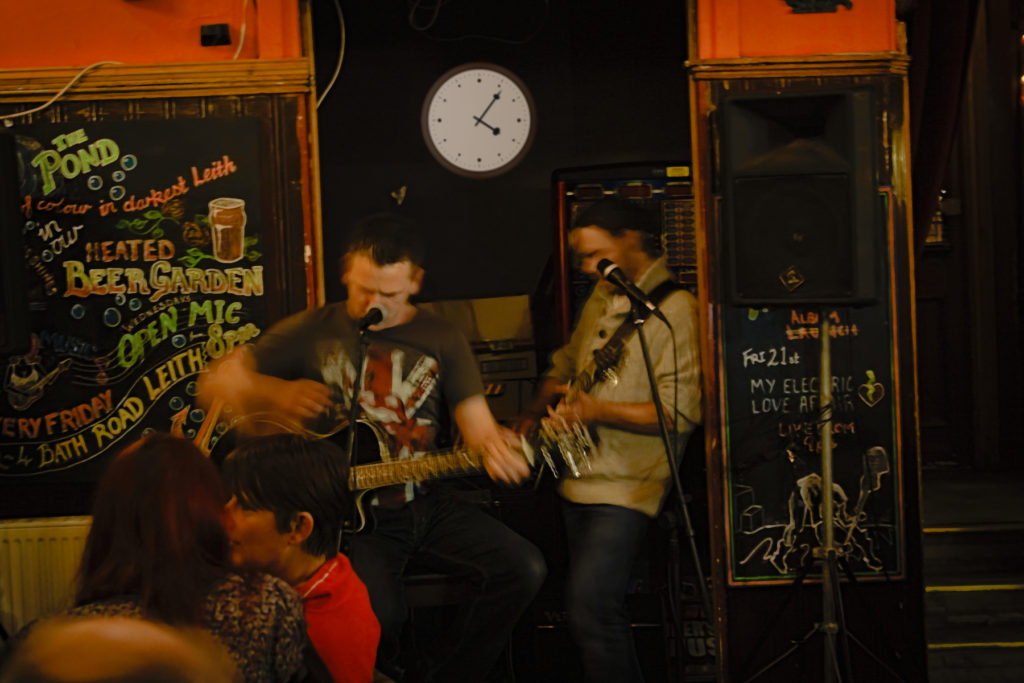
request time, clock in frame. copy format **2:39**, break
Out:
**4:06**
